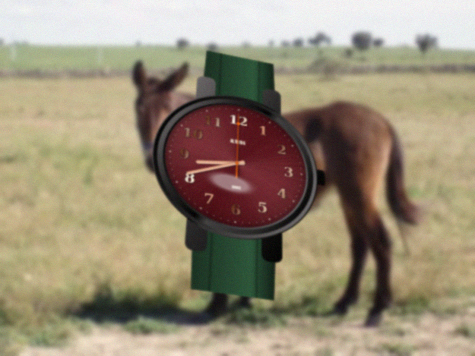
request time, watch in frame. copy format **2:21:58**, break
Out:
**8:41:00**
